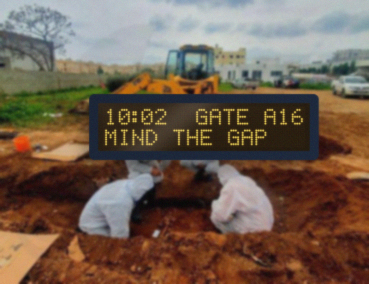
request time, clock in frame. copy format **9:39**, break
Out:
**10:02**
